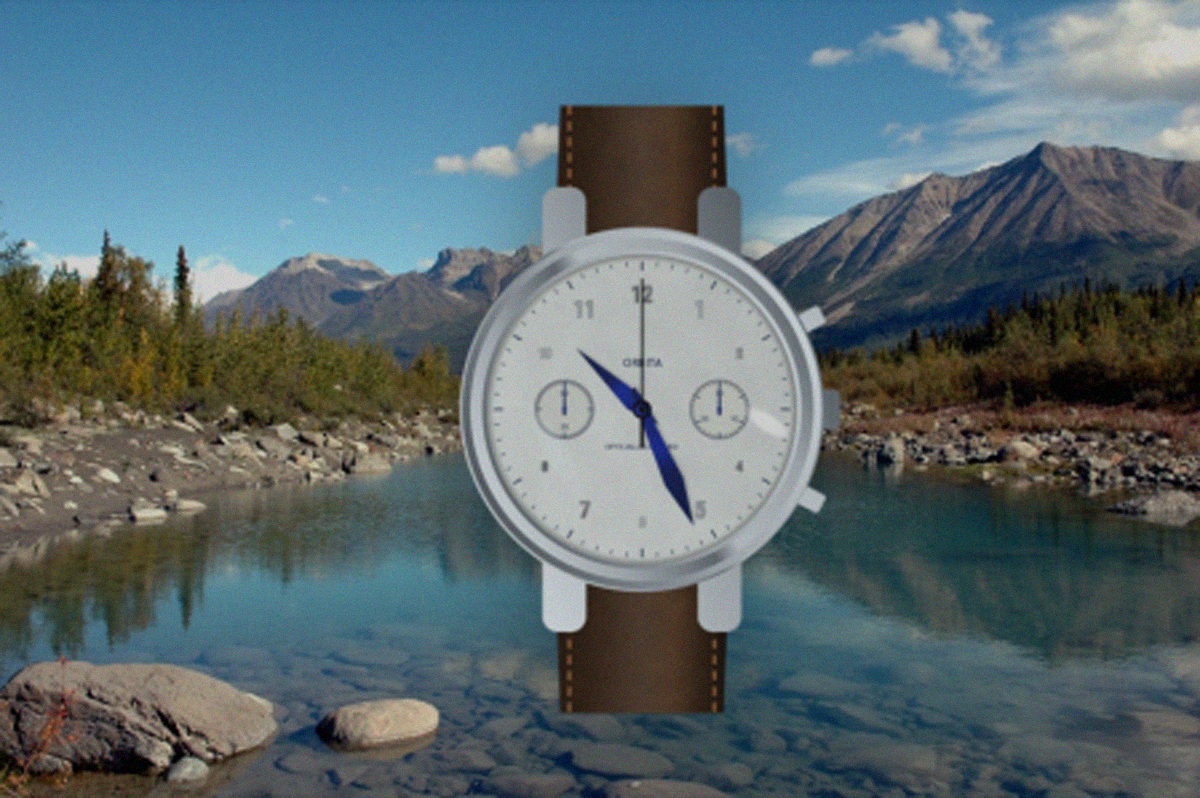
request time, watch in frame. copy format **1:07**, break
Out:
**10:26**
